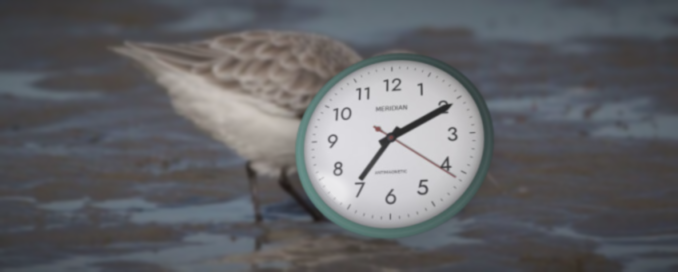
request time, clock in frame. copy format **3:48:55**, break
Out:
**7:10:21**
